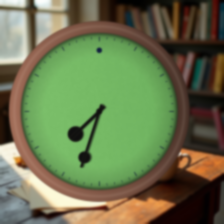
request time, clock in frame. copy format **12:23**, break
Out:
**7:33**
